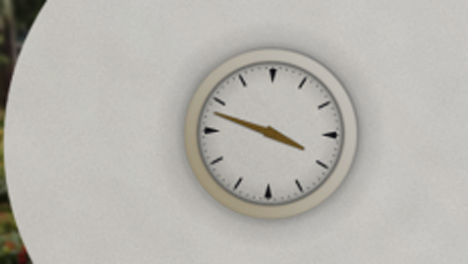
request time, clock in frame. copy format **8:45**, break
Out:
**3:48**
